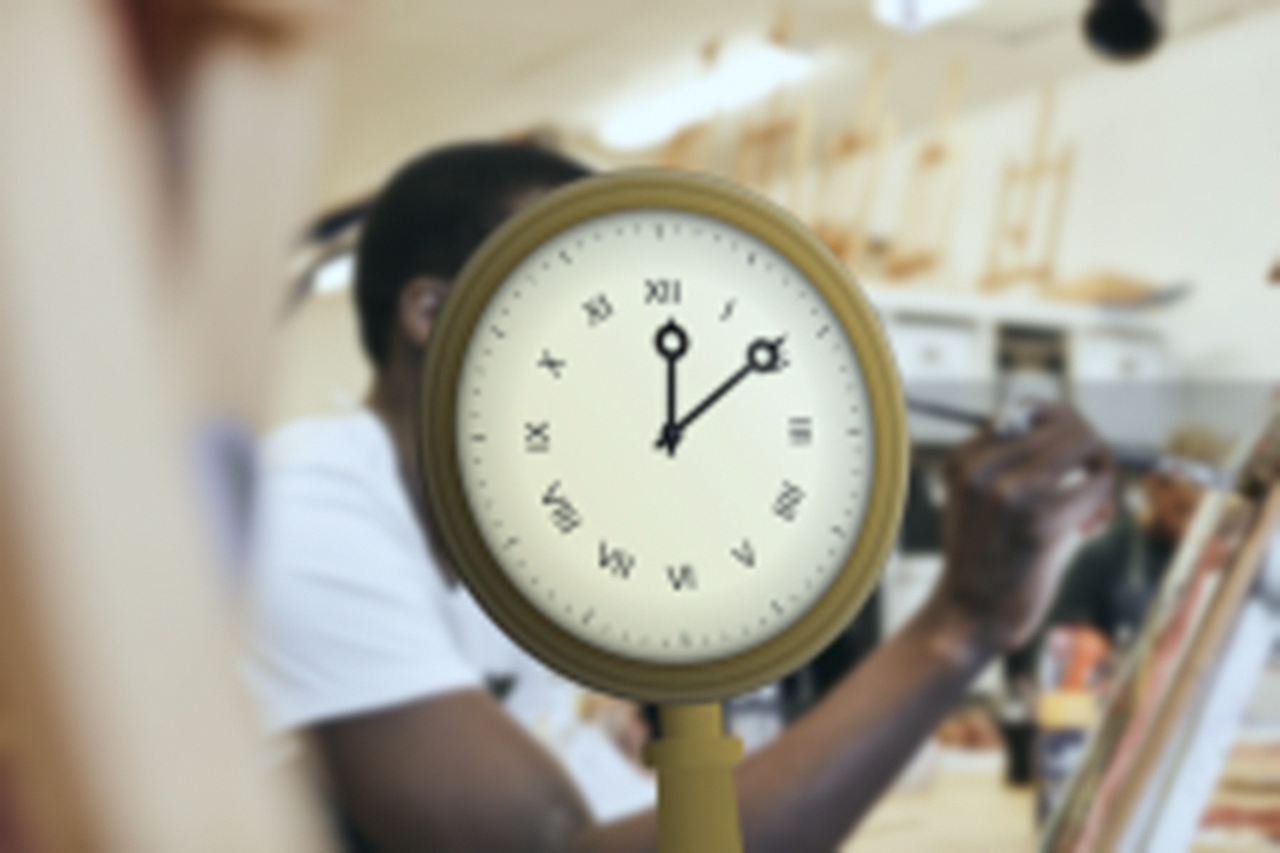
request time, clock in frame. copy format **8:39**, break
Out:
**12:09**
